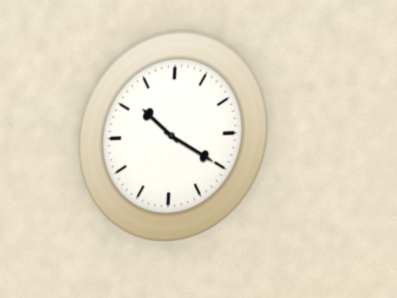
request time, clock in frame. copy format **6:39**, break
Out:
**10:20**
